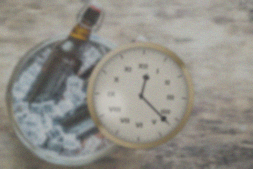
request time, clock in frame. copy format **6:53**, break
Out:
**12:22**
